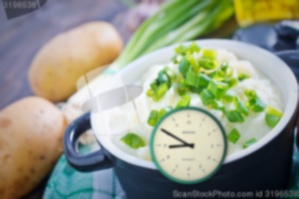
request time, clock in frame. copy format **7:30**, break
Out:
**8:50**
